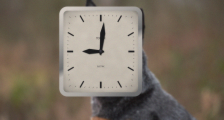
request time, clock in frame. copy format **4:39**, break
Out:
**9:01**
